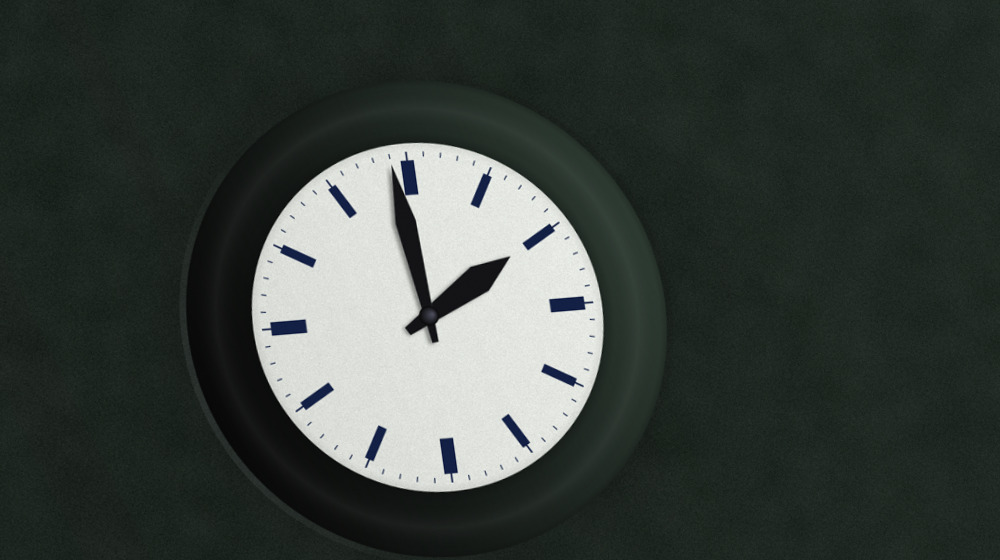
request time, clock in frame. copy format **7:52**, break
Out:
**1:59**
